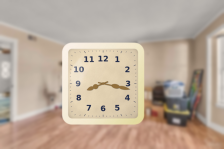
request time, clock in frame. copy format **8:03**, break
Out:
**8:17**
